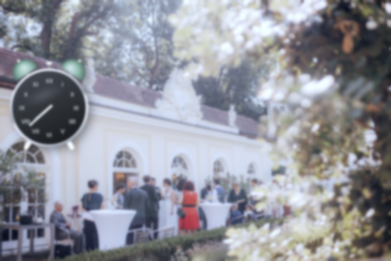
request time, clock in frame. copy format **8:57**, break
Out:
**7:38**
